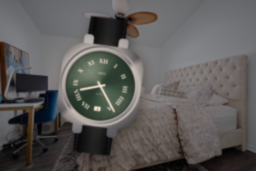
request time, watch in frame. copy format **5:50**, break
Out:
**8:24**
